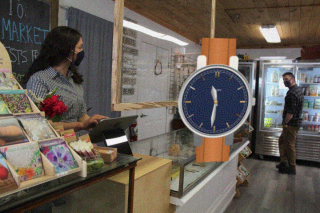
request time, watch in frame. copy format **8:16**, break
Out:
**11:31**
